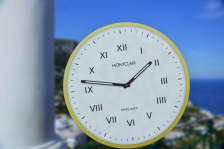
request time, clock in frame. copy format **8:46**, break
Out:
**1:47**
